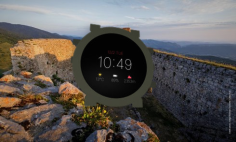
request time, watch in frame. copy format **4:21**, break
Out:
**10:49**
